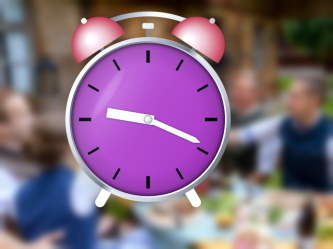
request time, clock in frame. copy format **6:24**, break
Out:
**9:19**
